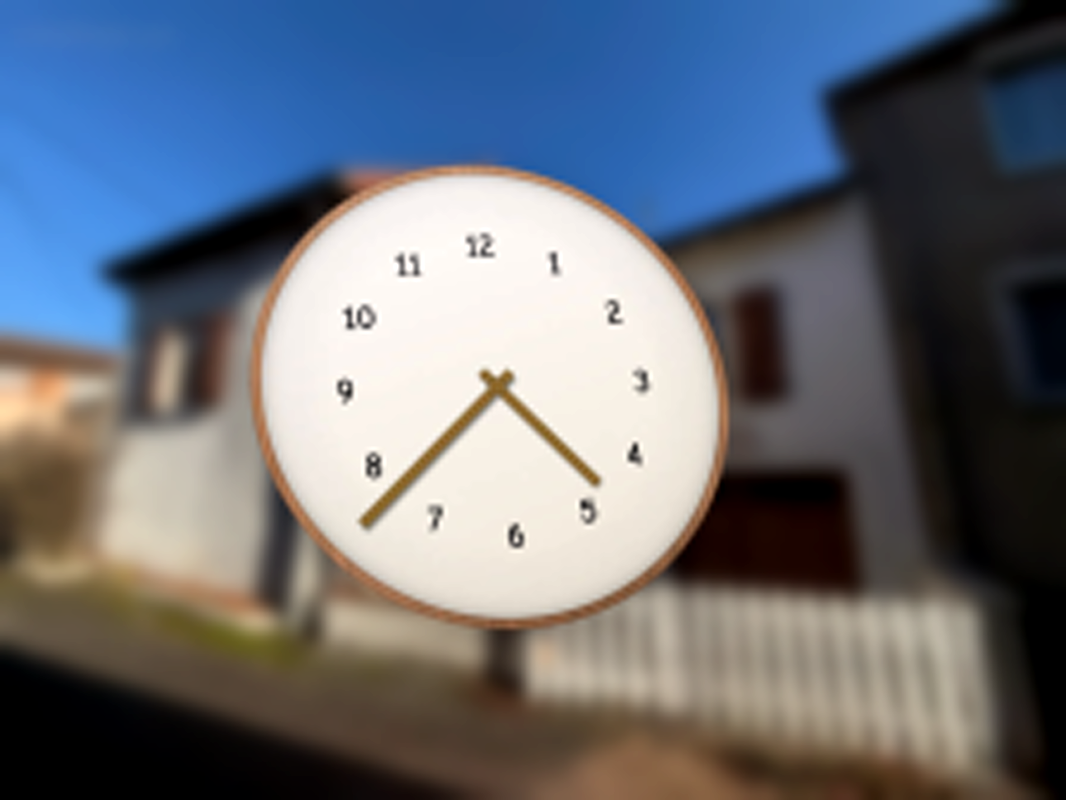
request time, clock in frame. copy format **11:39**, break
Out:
**4:38**
